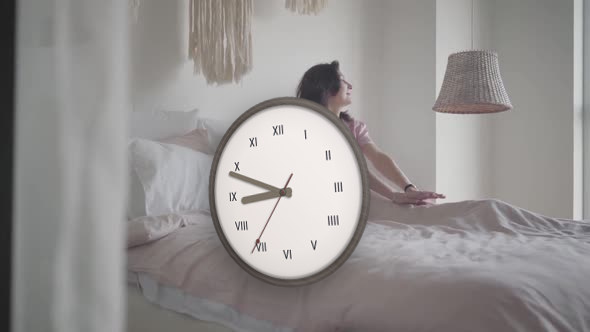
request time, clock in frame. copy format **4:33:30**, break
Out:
**8:48:36**
